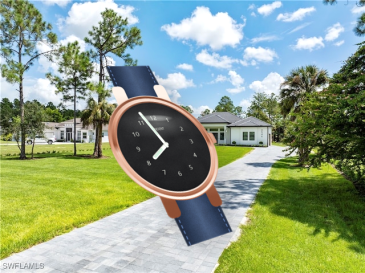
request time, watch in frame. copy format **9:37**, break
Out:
**7:57**
